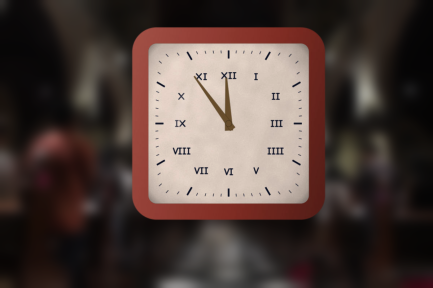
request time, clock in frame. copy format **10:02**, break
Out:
**11:54**
